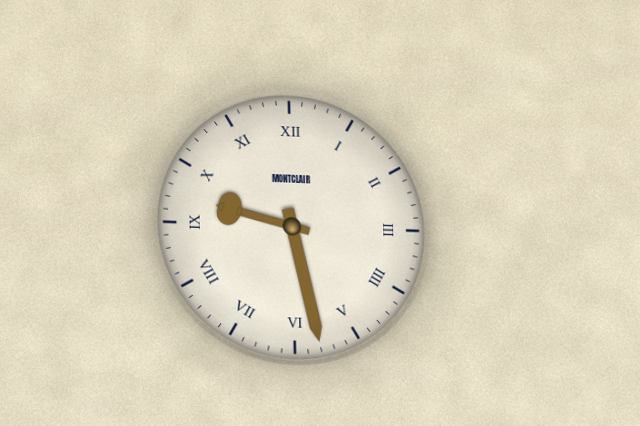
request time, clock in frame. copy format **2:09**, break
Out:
**9:28**
